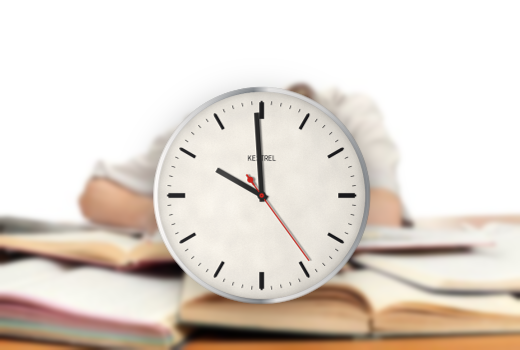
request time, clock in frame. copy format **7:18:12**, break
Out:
**9:59:24**
